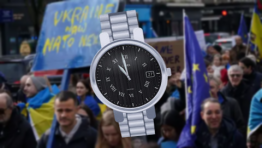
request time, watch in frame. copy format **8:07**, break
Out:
**10:59**
